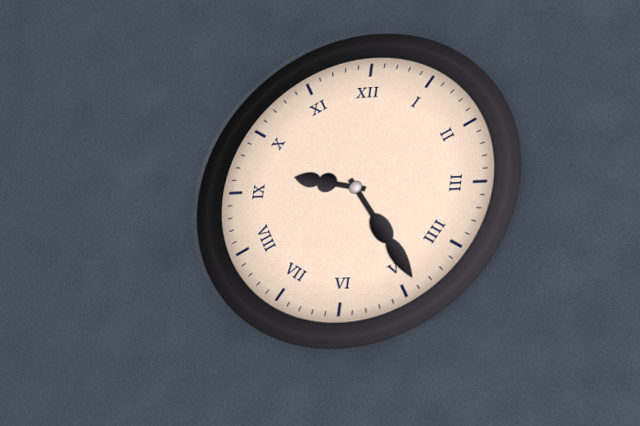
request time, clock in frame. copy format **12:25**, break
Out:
**9:24**
